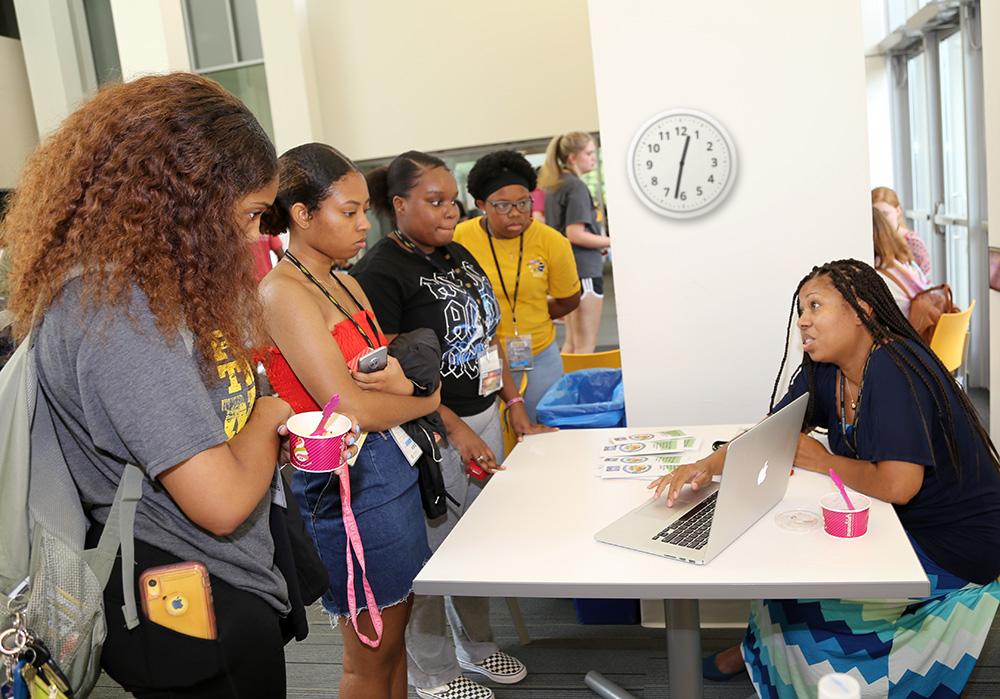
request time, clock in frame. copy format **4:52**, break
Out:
**12:32**
